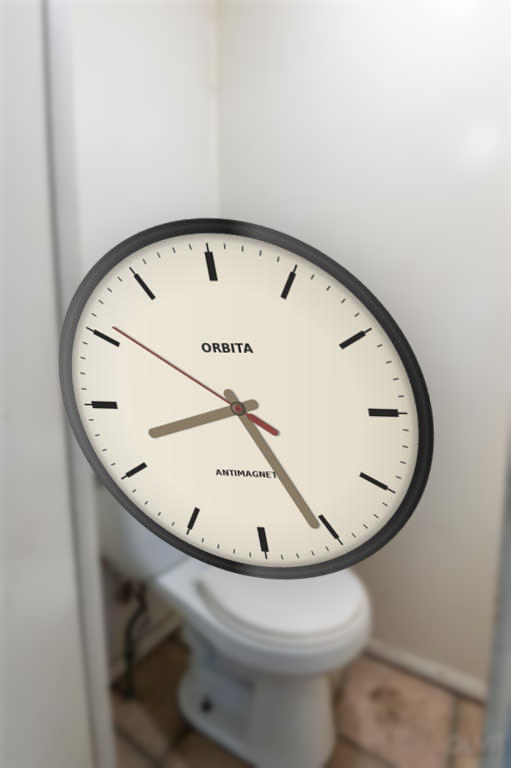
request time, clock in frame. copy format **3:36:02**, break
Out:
**8:25:51**
